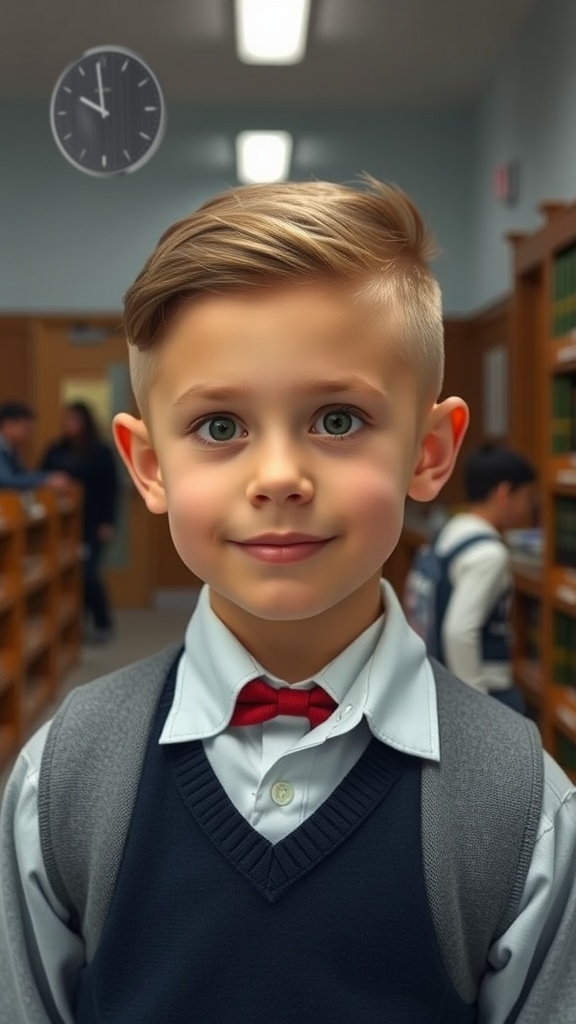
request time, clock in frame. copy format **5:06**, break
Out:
**9:59**
